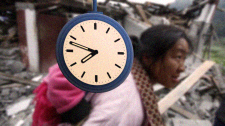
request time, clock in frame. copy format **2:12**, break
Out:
**7:48**
